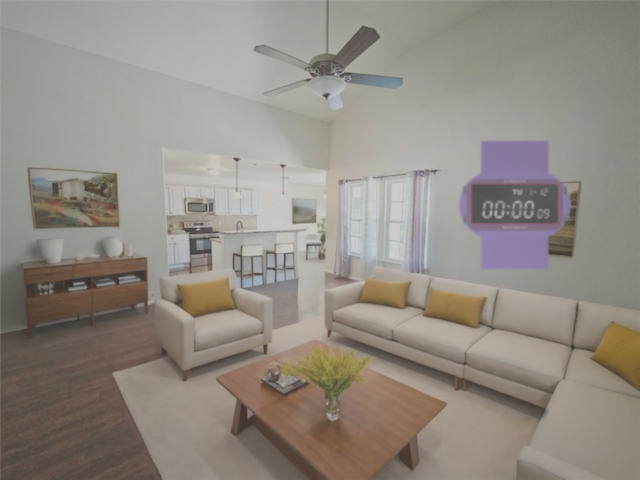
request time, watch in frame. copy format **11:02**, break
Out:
**0:00**
